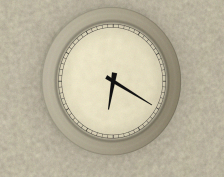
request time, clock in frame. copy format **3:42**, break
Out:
**6:20**
